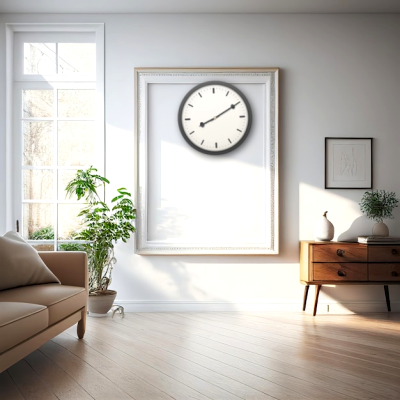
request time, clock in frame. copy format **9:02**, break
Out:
**8:10**
